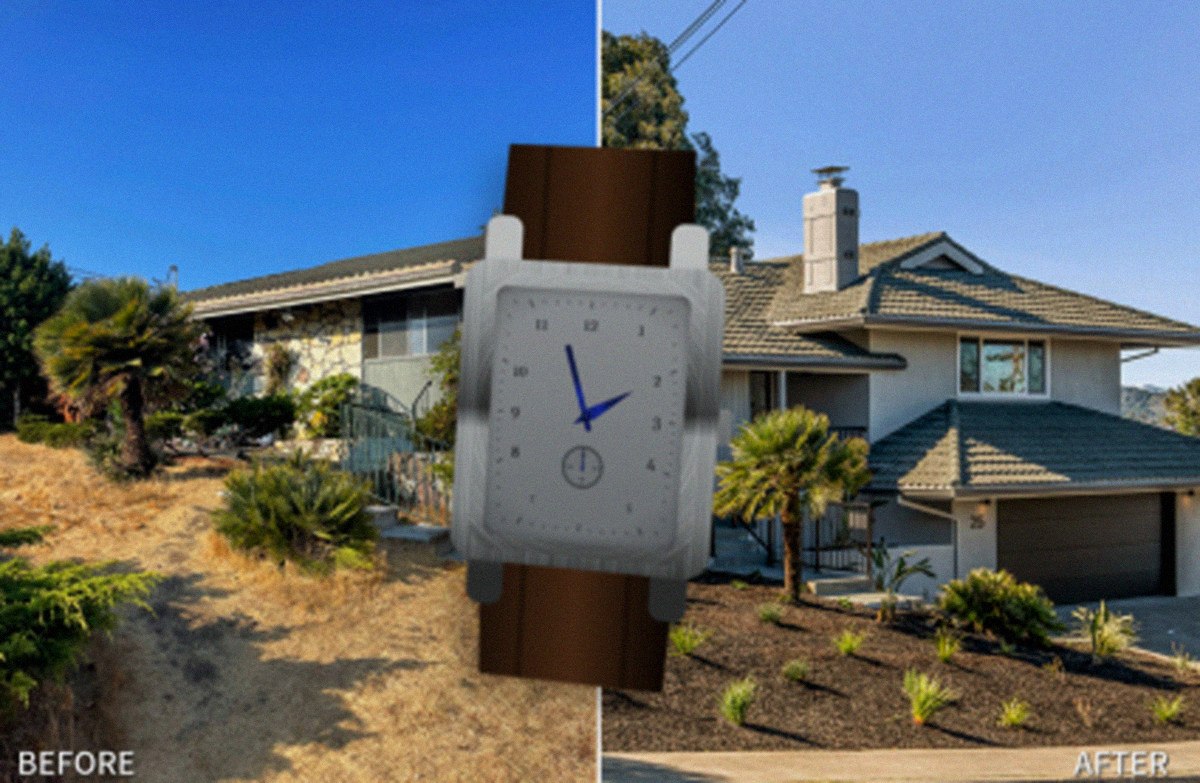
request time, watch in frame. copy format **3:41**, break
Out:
**1:57**
